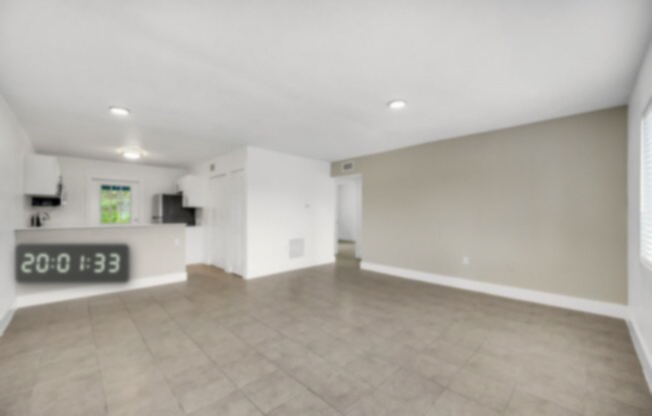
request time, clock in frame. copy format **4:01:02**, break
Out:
**20:01:33**
